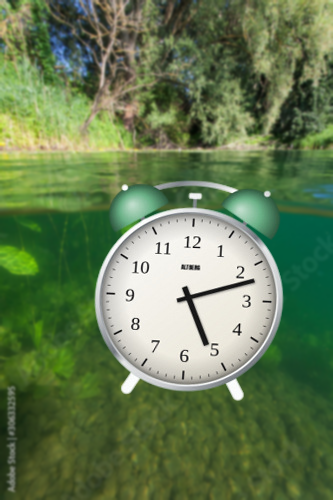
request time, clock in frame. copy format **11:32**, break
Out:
**5:12**
